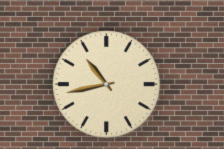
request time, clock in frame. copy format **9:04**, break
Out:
**10:43**
